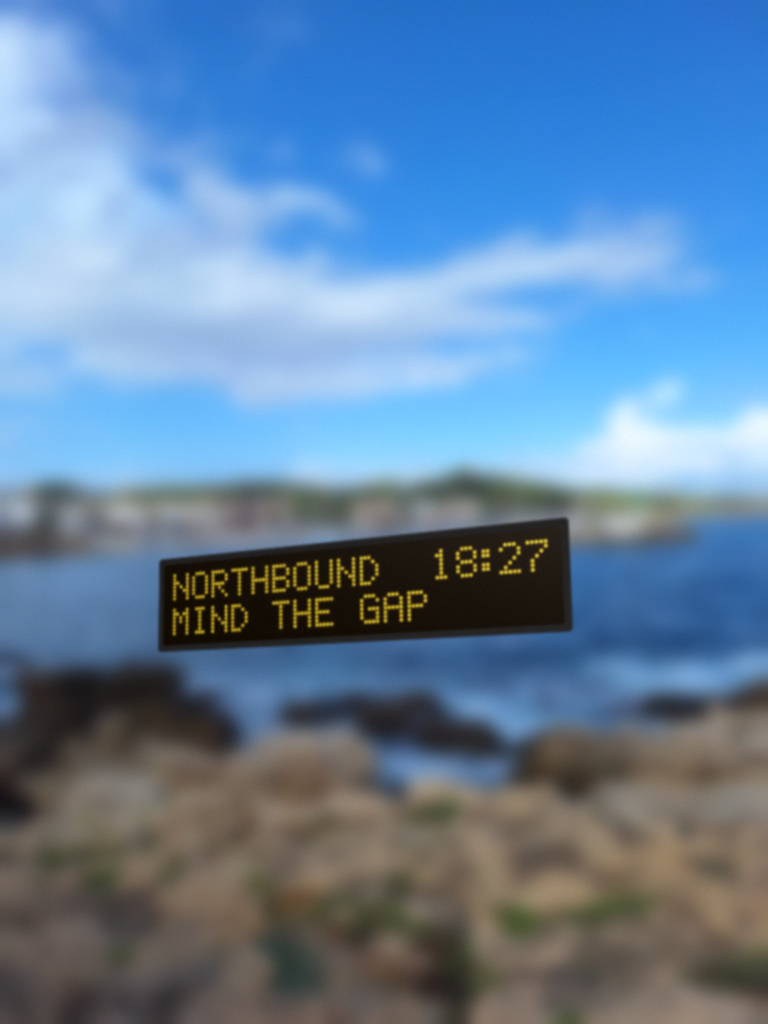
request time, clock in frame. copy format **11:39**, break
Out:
**18:27**
